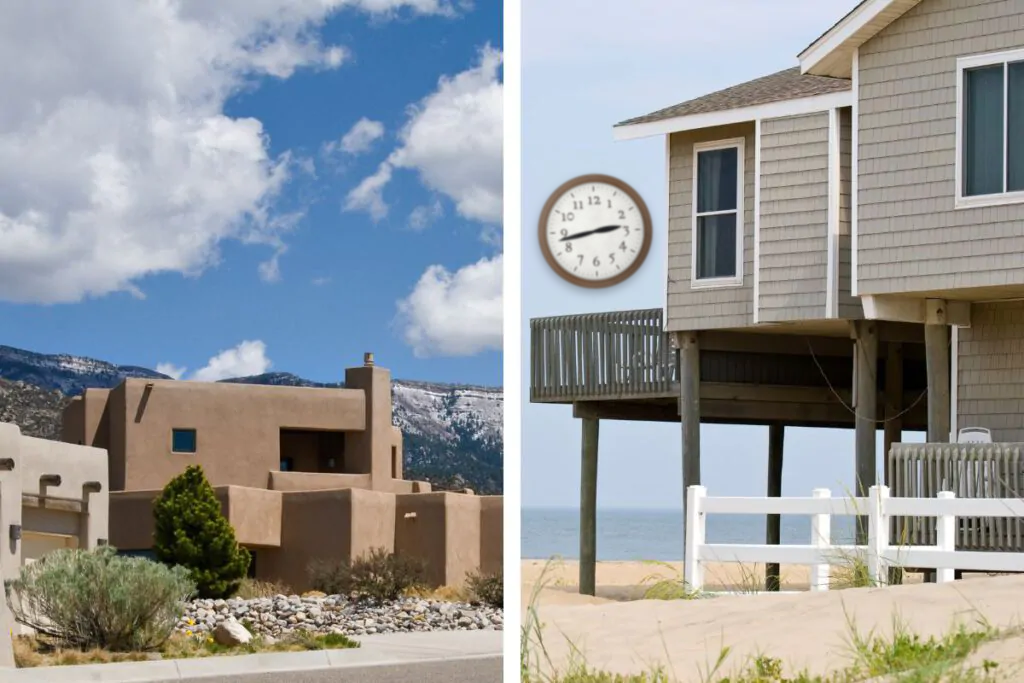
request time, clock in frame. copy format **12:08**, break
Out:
**2:43**
